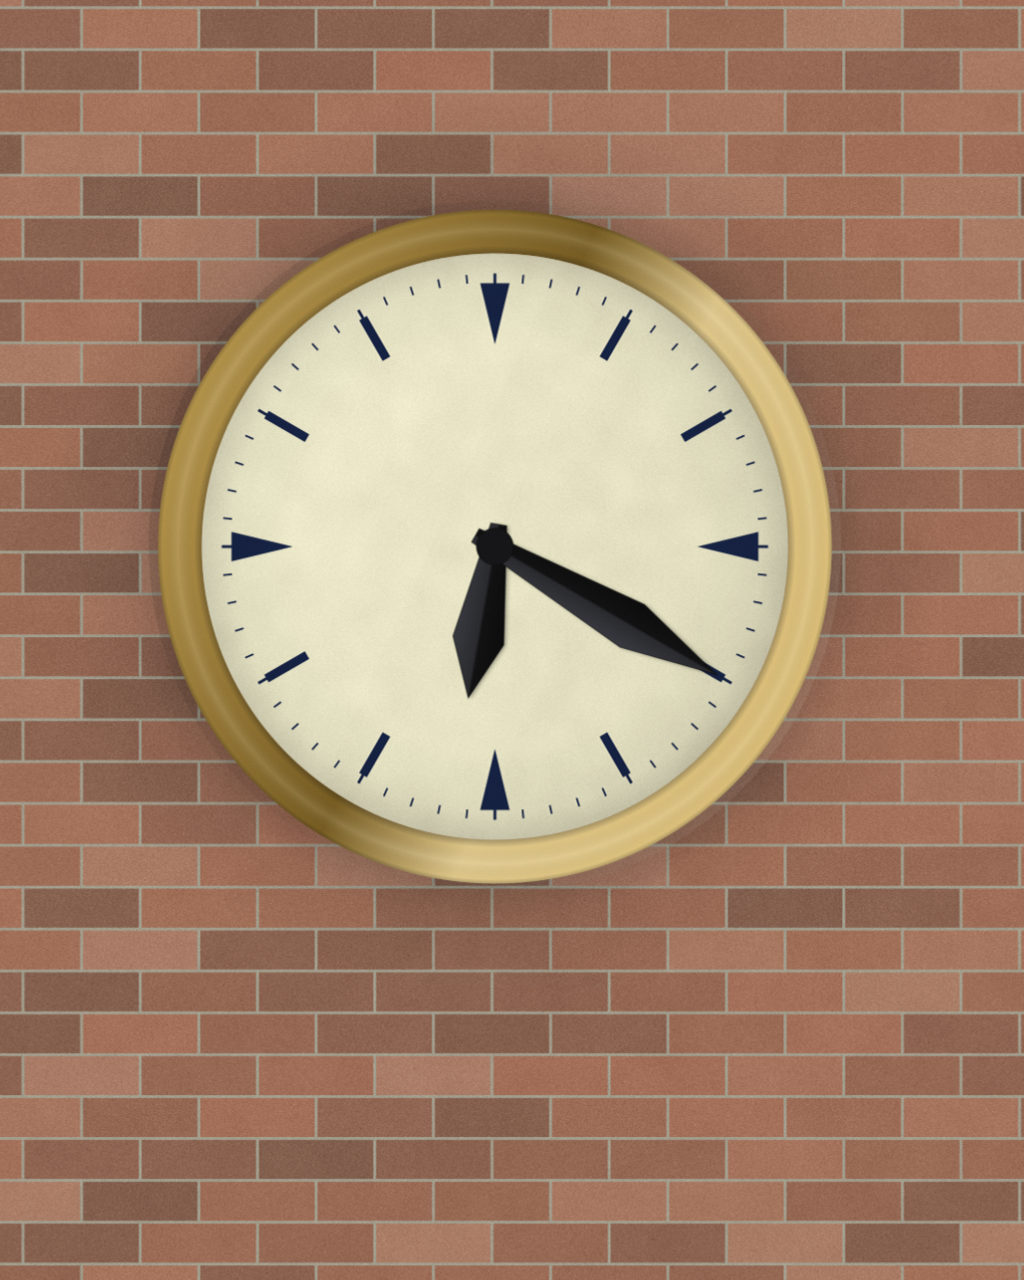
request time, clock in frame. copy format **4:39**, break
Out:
**6:20**
